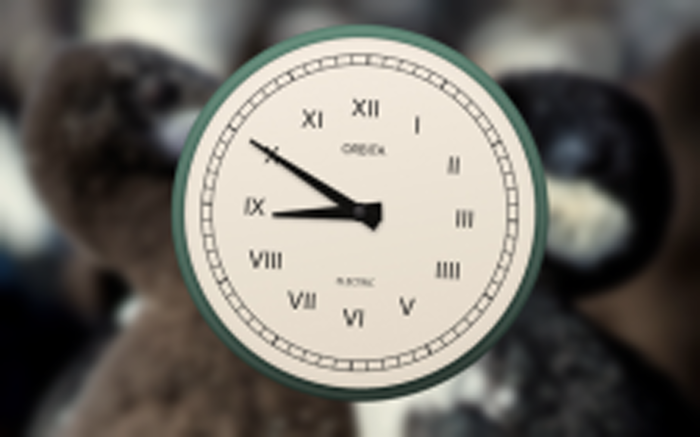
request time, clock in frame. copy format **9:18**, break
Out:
**8:50**
